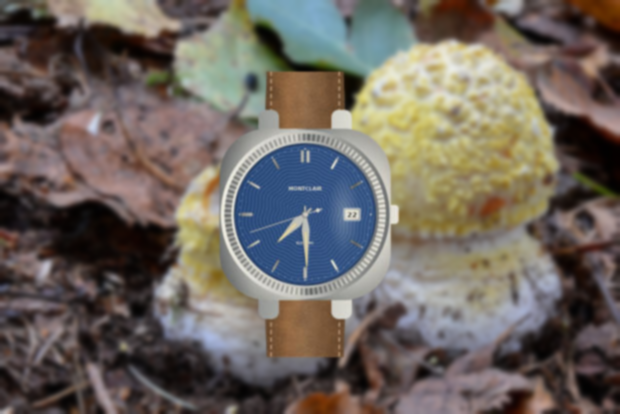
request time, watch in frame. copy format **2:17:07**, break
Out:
**7:29:42**
